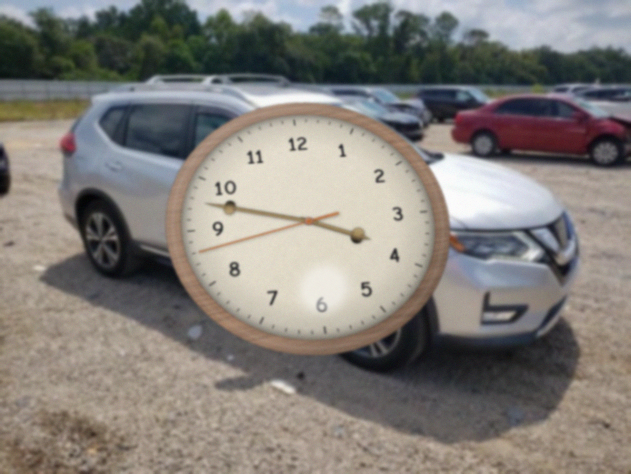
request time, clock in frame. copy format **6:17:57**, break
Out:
**3:47:43**
